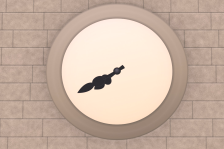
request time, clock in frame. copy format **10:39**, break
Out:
**7:40**
